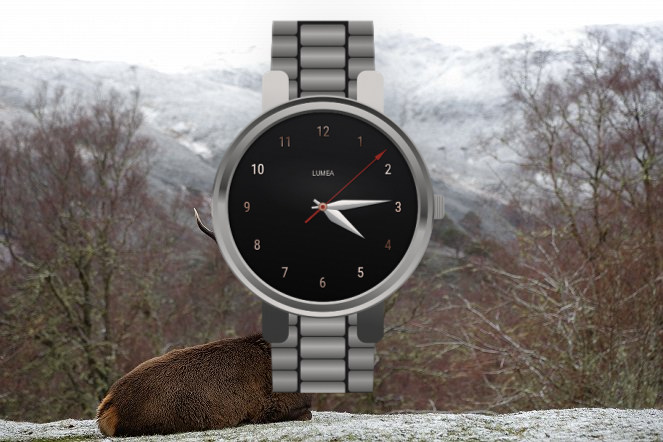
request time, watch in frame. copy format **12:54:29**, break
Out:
**4:14:08**
